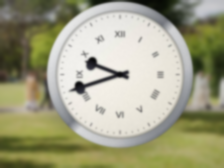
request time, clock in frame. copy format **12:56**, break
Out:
**9:42**
